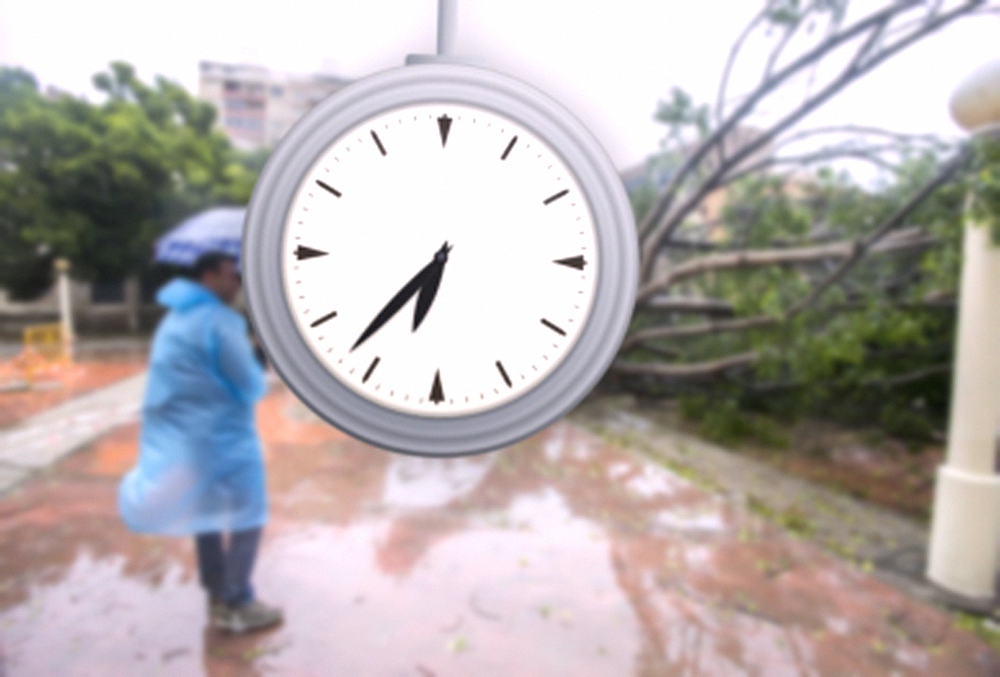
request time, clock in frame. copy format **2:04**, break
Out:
**6:37**
